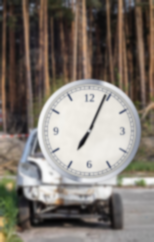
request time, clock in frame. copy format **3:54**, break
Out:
**7:04**
